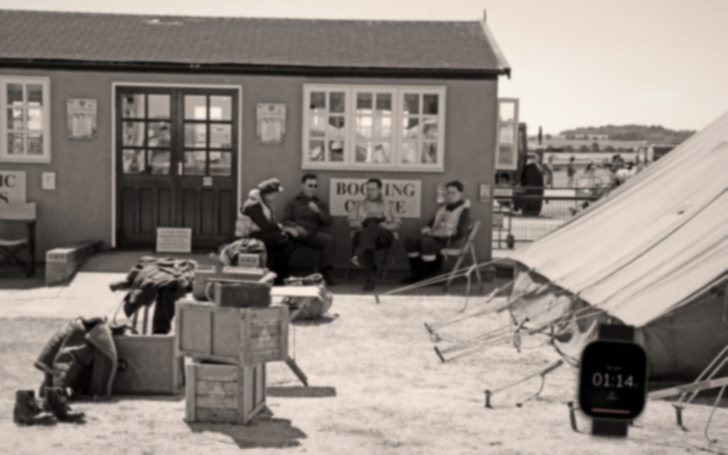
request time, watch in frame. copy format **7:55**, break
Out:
**1:14**
